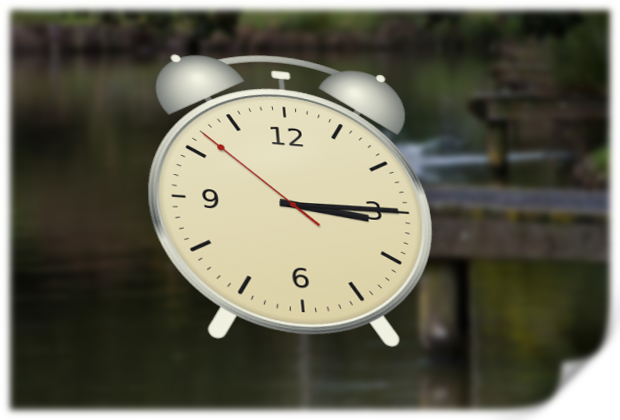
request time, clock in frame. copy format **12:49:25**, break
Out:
**3:14:52**
